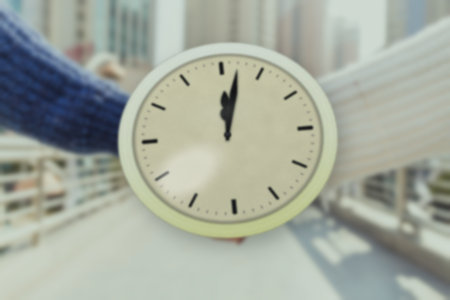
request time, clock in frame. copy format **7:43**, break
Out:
**12:02**
